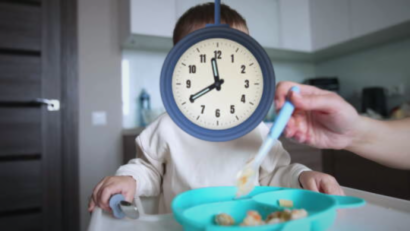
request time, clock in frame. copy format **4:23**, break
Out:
**11:40**
